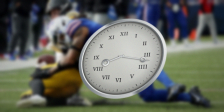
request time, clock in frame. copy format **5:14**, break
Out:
**8:17**
